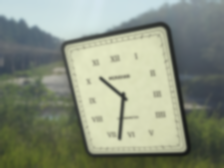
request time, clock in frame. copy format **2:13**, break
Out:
**10:33**
